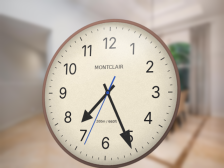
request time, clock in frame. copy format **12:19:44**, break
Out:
**7:25:34**
